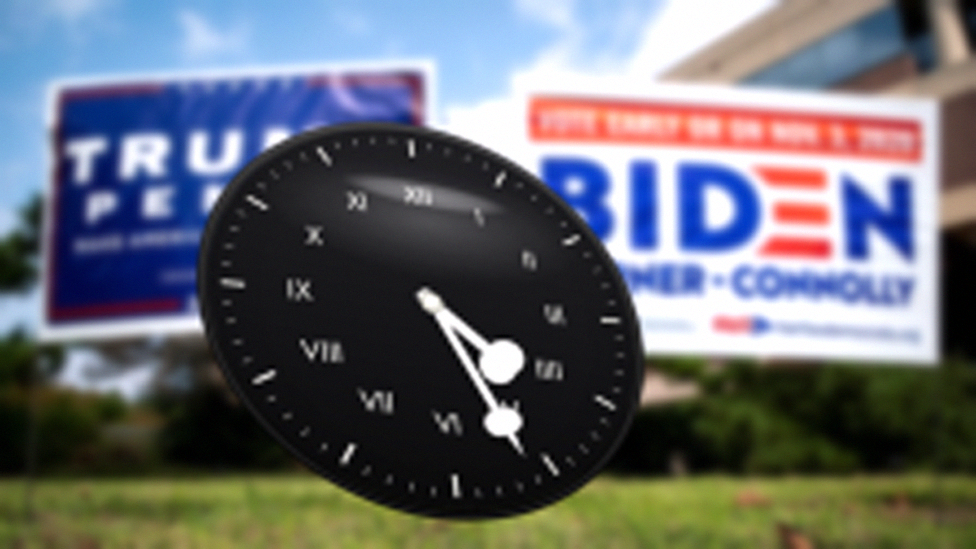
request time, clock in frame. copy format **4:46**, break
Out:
**4:26**
